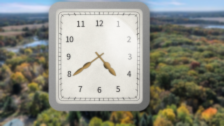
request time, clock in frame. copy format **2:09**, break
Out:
**4:39**
